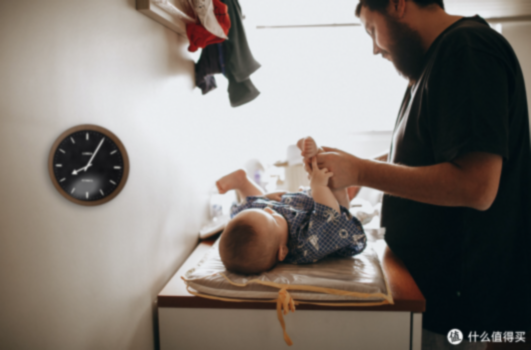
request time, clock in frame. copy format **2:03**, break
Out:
**8:05**
